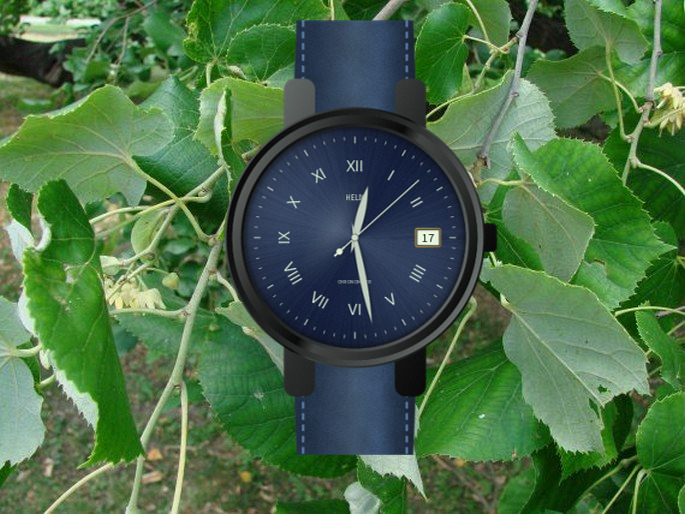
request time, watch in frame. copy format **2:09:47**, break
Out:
**12:28:08**
